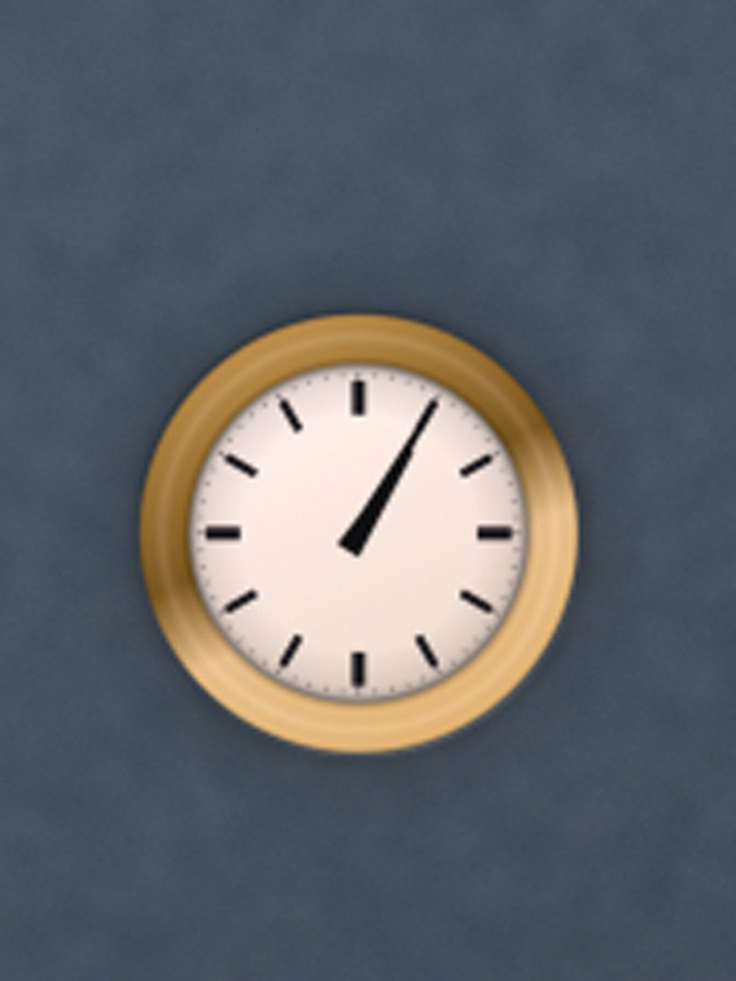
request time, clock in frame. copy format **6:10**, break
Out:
**1:05**
